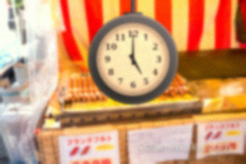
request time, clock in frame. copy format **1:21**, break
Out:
**5:00**
